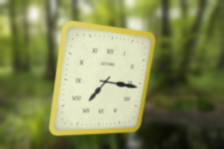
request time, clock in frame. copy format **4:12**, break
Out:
**7:16**
